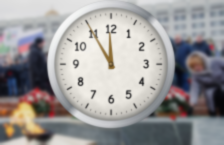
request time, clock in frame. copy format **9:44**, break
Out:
**11:55**
